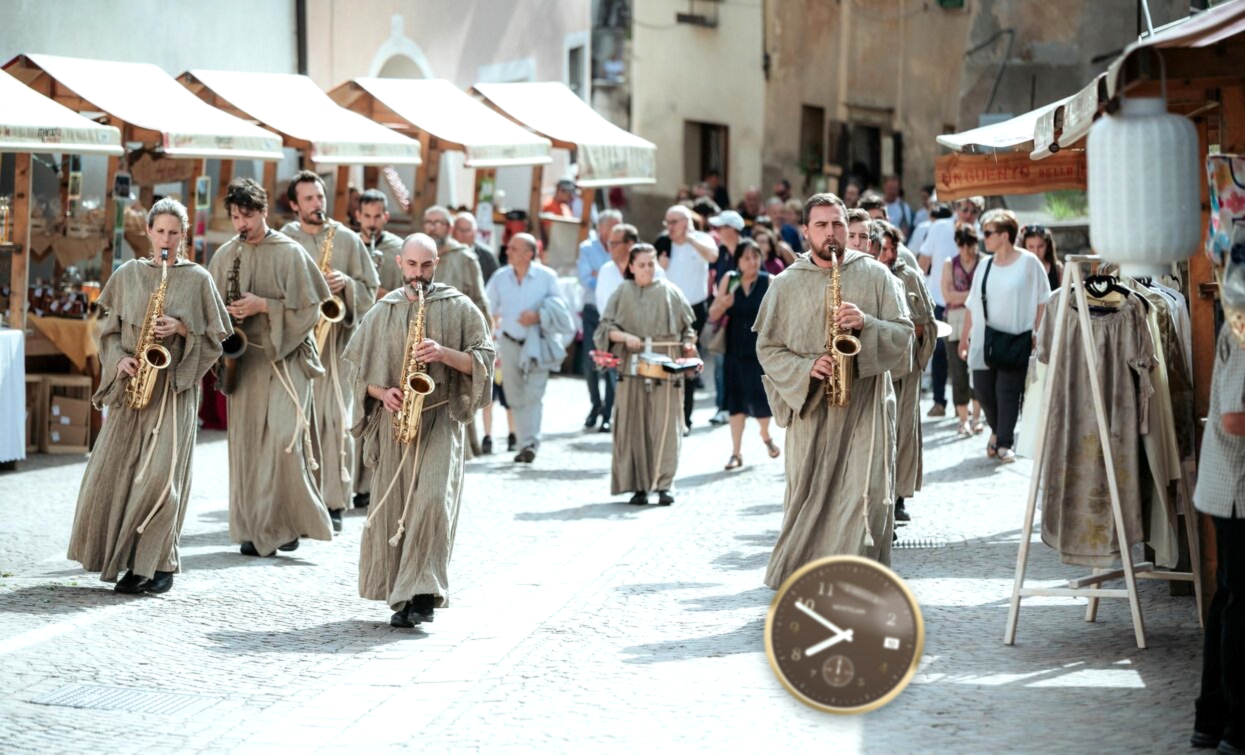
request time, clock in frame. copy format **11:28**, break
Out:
**7:49**
